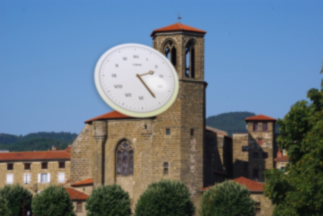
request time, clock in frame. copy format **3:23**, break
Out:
**2:25**
